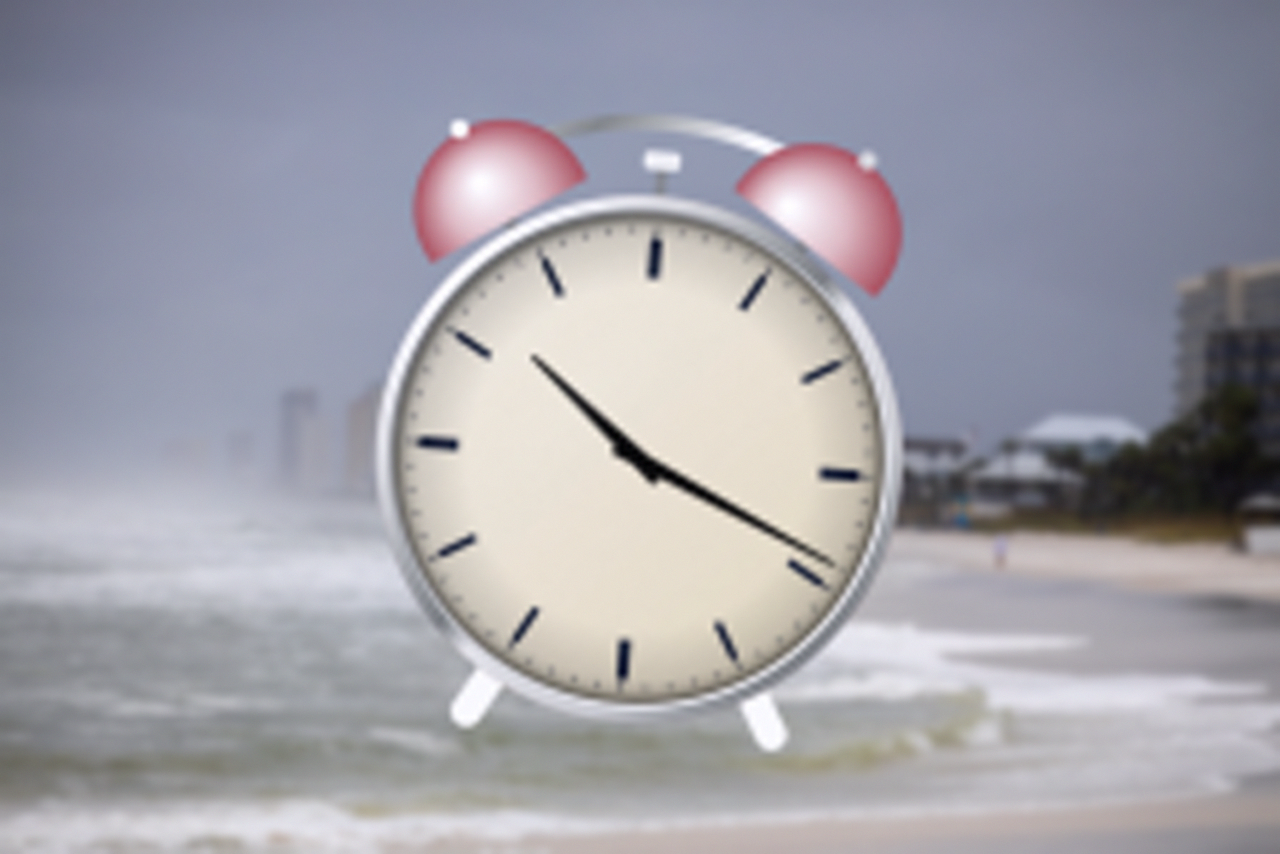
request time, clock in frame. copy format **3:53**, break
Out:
**10:19**
